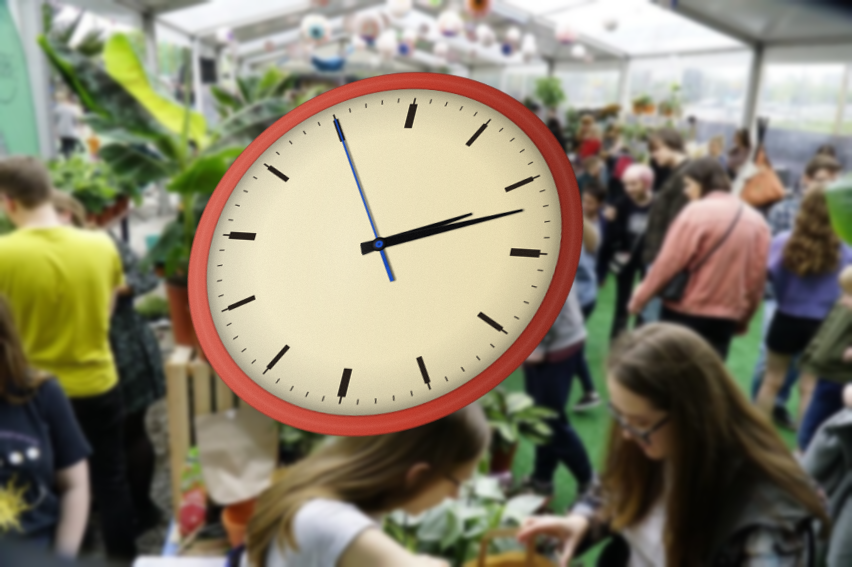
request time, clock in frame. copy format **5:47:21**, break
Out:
**2:11:55**
